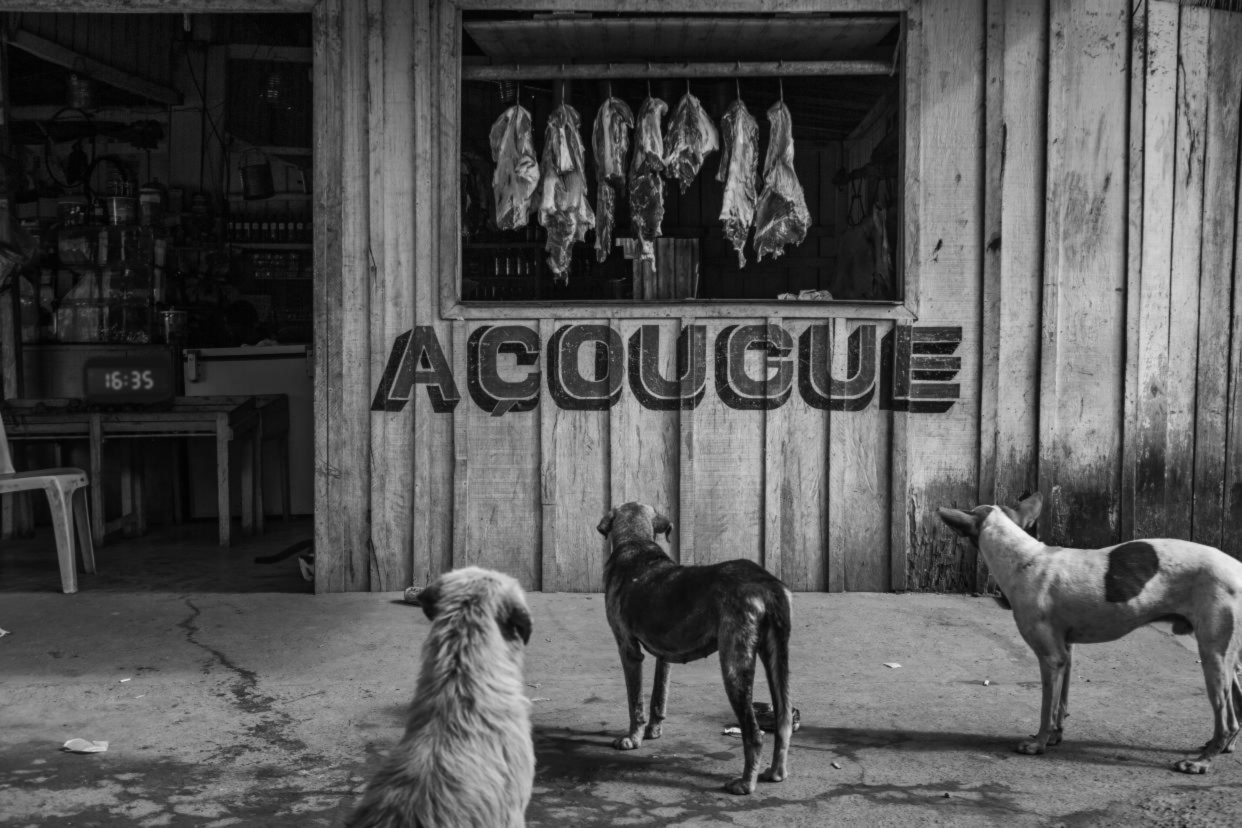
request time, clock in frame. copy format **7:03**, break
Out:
**16:35**
